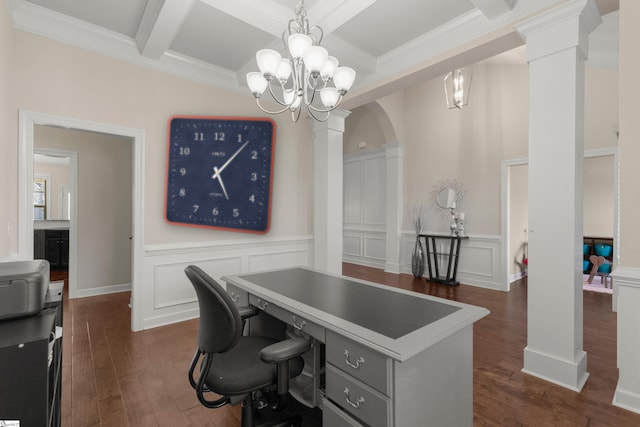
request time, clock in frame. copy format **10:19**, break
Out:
**5:07**
